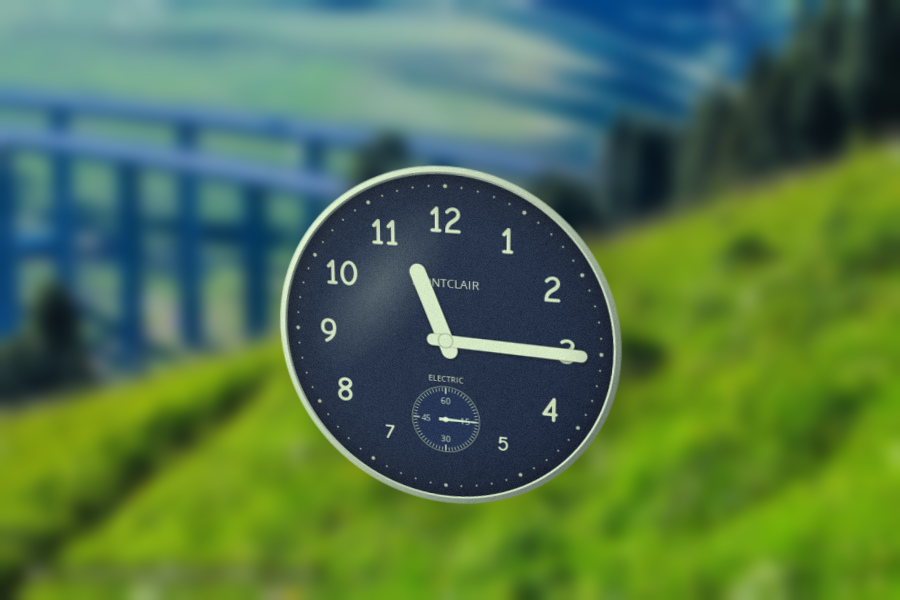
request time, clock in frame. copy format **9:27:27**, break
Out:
**11:15:15**
